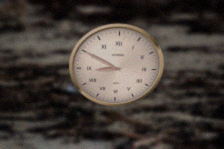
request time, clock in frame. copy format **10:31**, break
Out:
**8:50**
